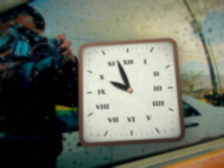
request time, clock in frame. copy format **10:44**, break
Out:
**9:57**
